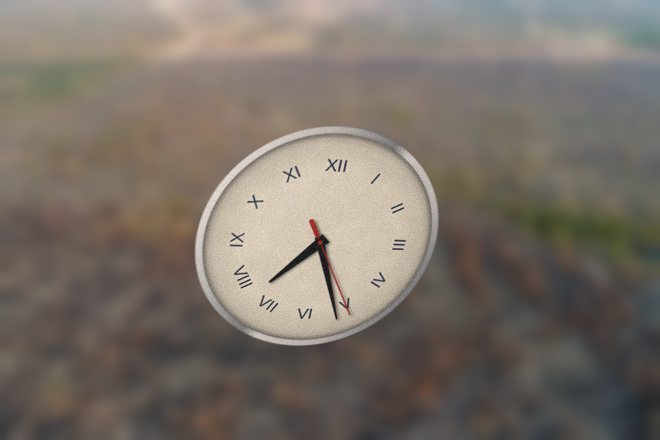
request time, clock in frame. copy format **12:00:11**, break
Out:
**7:26:25**
